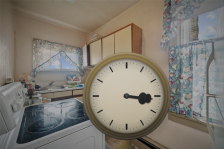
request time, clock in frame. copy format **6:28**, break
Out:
**3:16**
